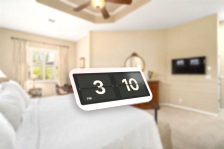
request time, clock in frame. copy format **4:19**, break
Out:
**3:10**
